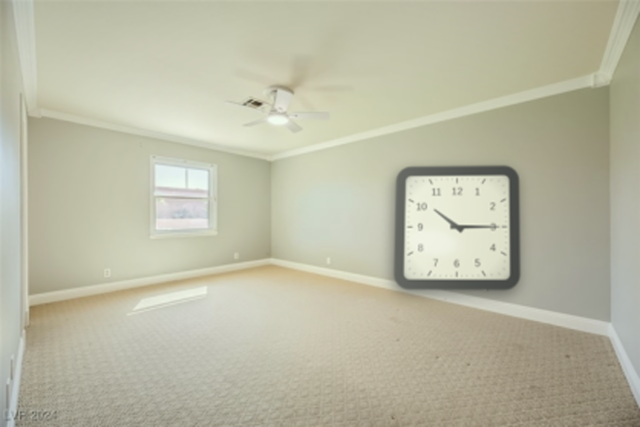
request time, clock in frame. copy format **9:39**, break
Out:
**10:15**
